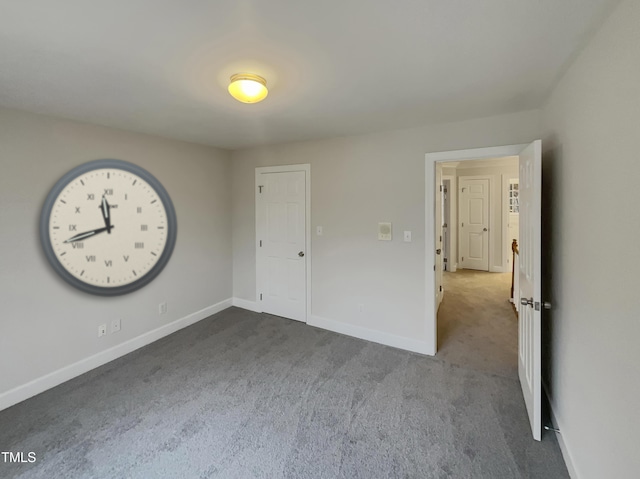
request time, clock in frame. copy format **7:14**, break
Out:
**11:42**
